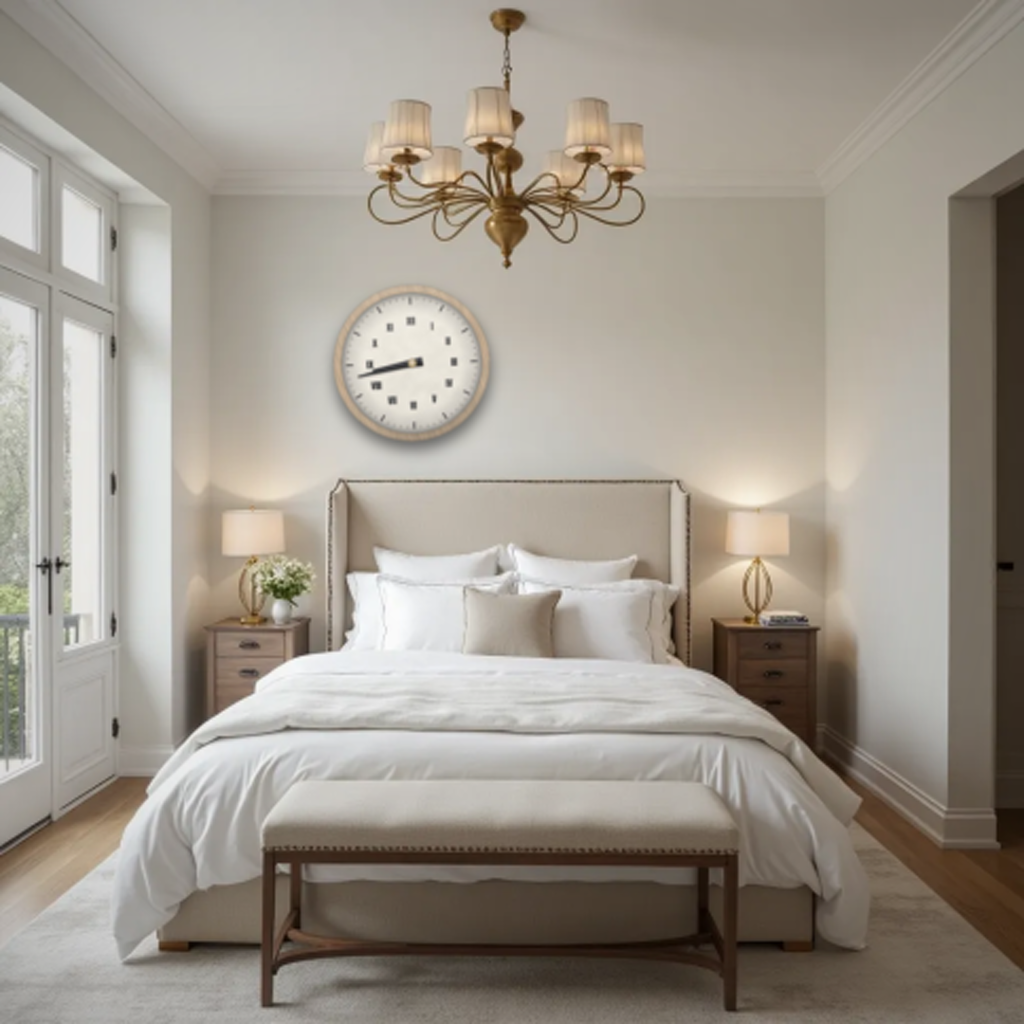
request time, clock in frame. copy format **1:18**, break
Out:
**8:43**
